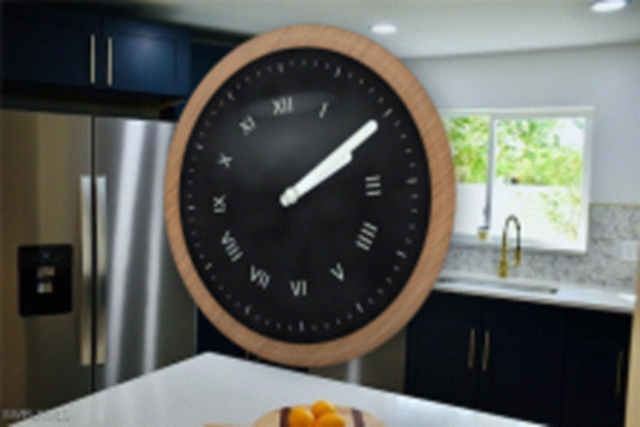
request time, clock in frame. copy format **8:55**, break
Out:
**2:10**
